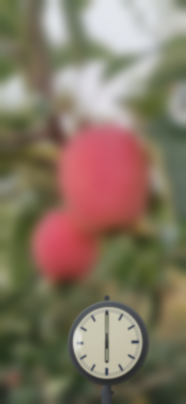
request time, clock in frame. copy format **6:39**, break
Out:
**6:00**
